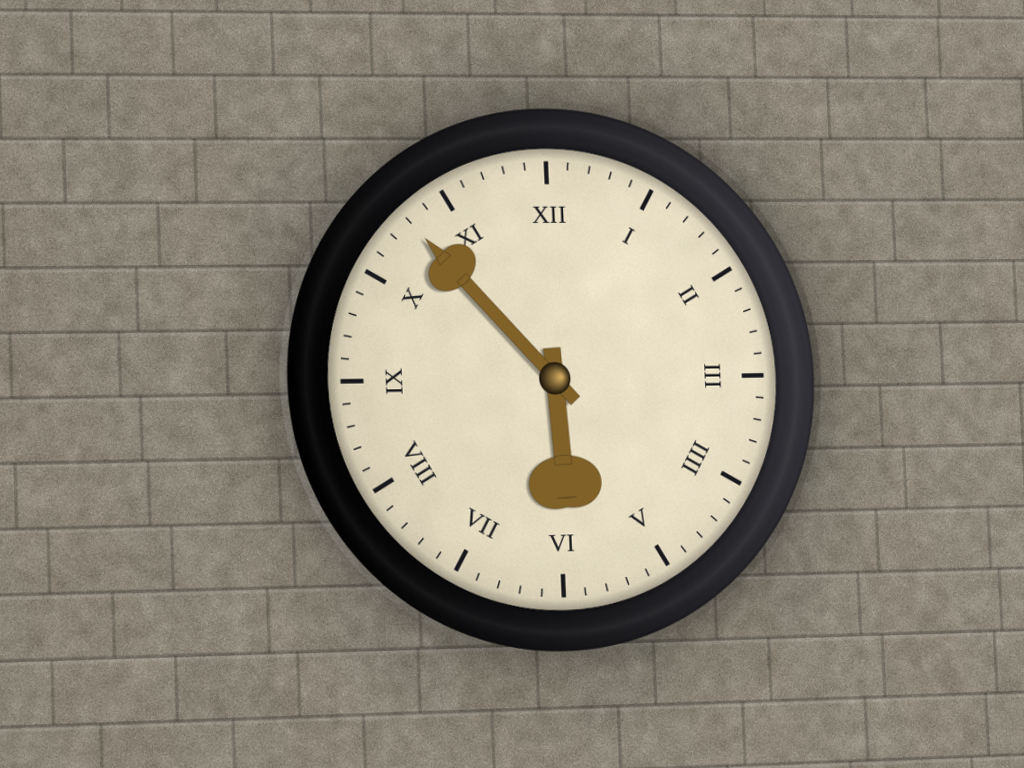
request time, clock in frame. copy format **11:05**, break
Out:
**5:53**
